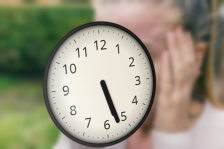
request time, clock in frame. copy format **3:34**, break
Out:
**5:27**
